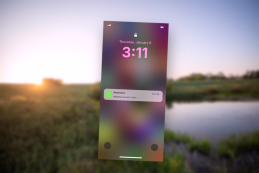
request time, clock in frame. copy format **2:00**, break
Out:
**3:11**
